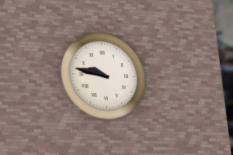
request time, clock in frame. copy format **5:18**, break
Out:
**9:47**
